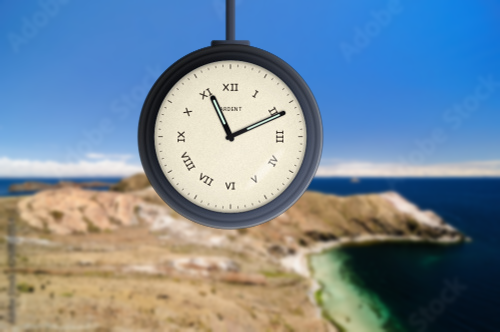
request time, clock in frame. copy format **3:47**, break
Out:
**11:11**
